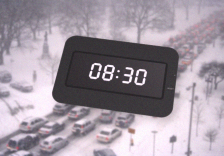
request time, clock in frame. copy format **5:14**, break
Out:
**8:30**
